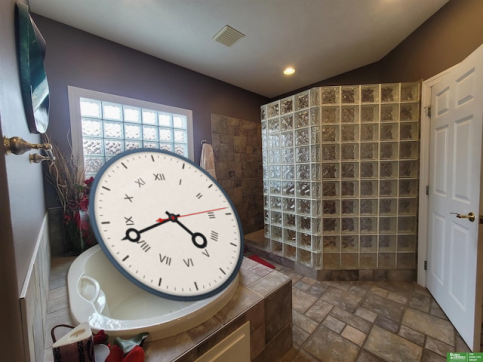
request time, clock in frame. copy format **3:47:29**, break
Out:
**4:42:14**
